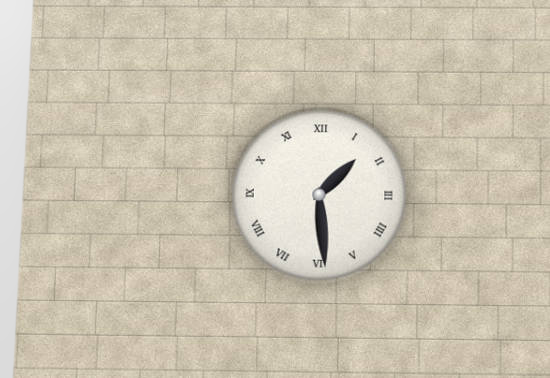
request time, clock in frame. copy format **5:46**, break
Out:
**1:29**
